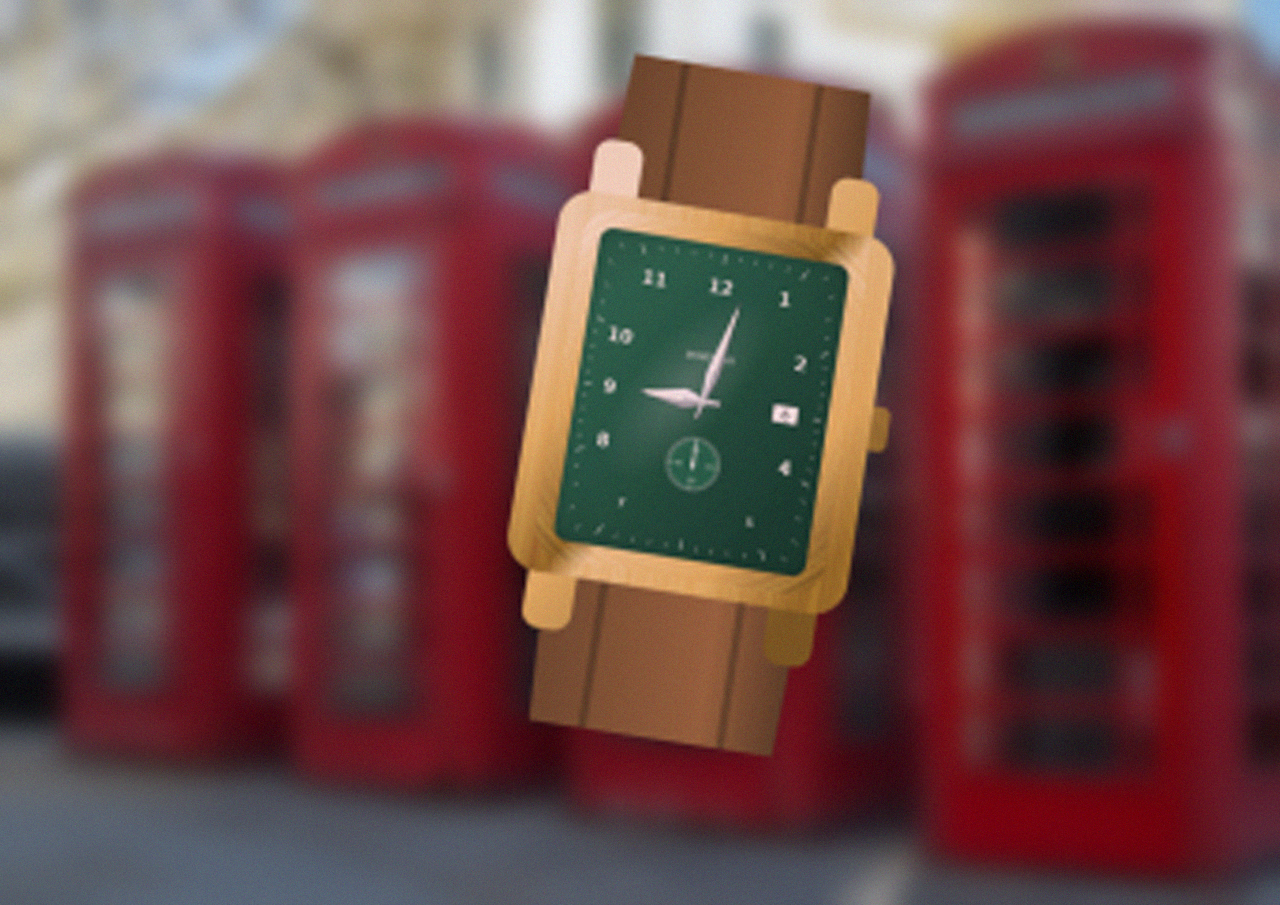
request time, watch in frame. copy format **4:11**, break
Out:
**9:02**
